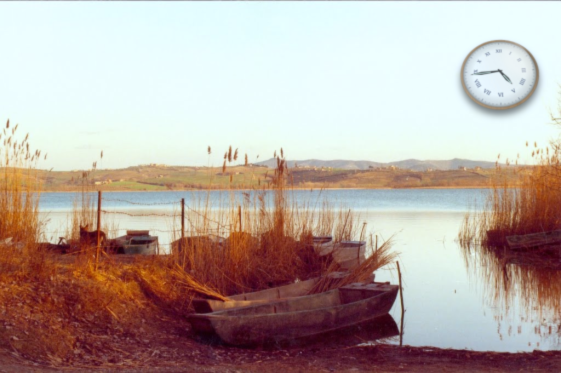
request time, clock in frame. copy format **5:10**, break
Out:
**4:44**
